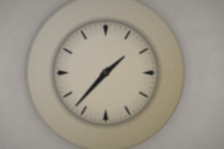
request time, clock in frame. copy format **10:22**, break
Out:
**1:37**
